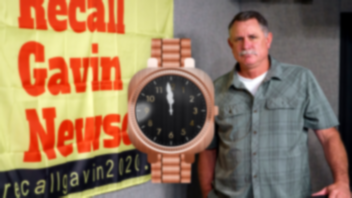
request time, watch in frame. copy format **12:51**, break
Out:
**11:59**
